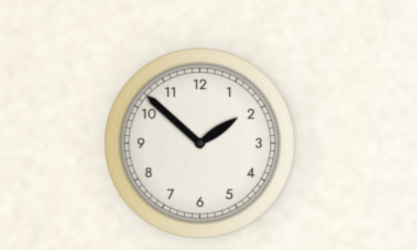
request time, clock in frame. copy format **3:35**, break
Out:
**1:52**
